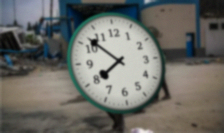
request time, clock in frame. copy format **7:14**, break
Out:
**7:52**
